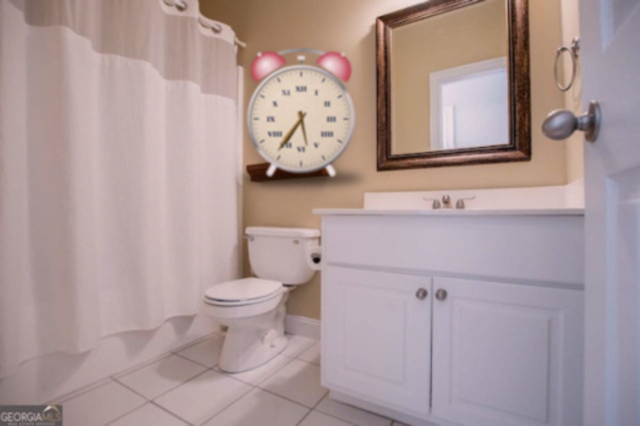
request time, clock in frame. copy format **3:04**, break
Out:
**5:36**
